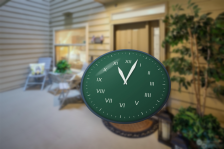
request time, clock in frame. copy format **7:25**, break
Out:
**11:03**
